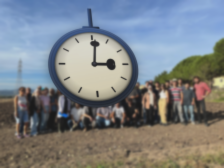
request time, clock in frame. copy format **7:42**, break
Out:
**3:01**
